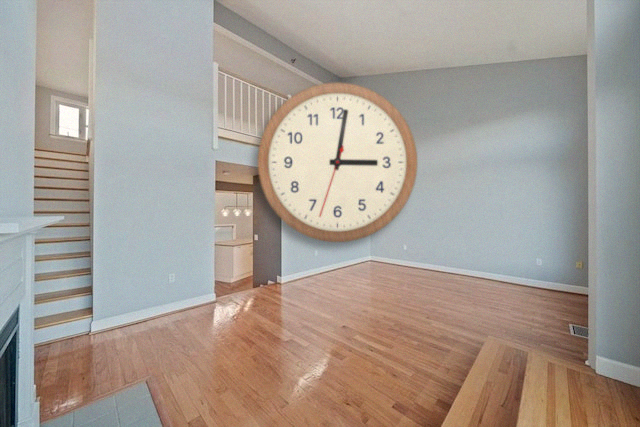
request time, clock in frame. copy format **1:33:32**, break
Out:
**3:01:33**
